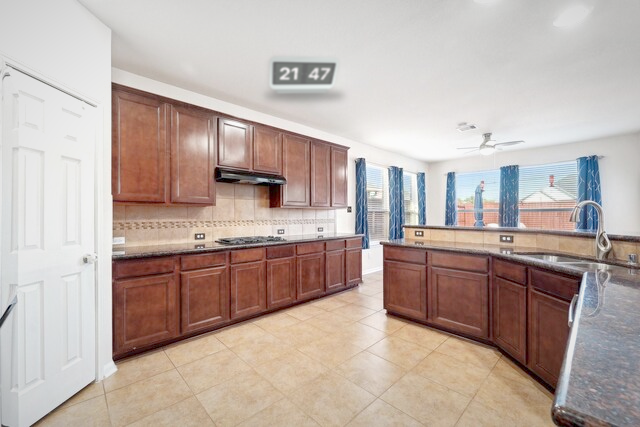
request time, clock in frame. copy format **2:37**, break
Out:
**21:47**
